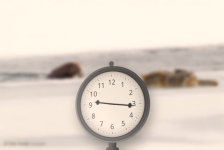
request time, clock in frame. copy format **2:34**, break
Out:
**9:16**
